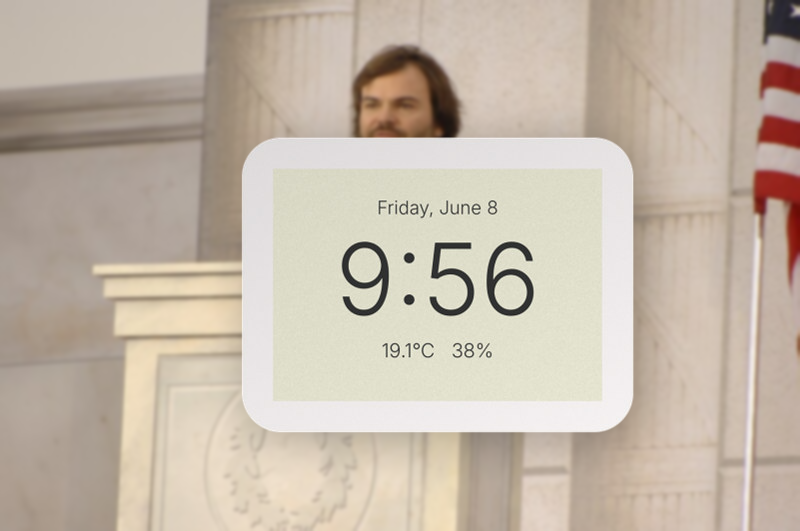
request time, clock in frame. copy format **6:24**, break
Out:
**9:56**
